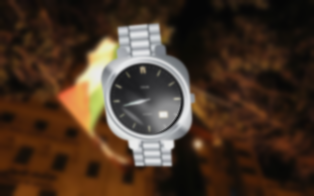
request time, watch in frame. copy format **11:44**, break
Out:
**8:43**
